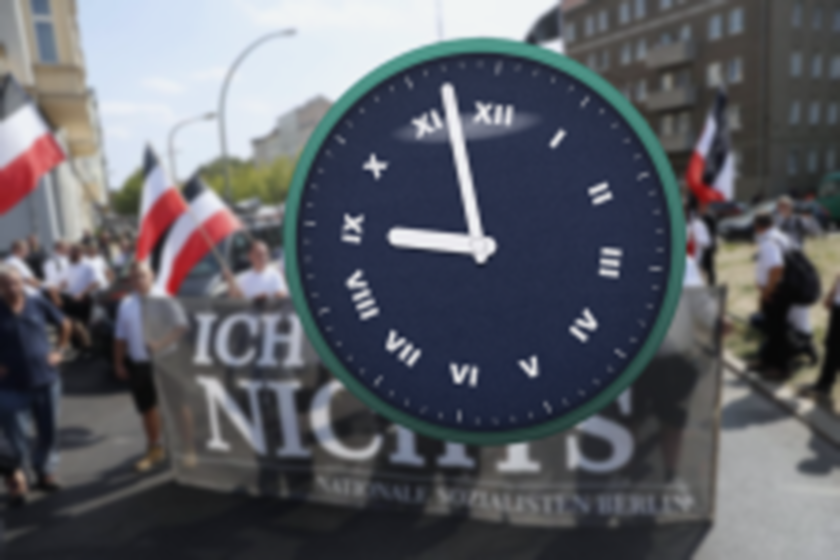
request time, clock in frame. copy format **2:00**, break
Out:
**8:57**
